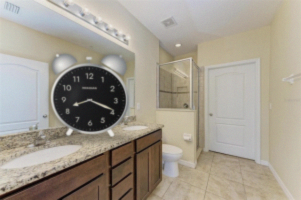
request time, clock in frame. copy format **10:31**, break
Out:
**8:19**
